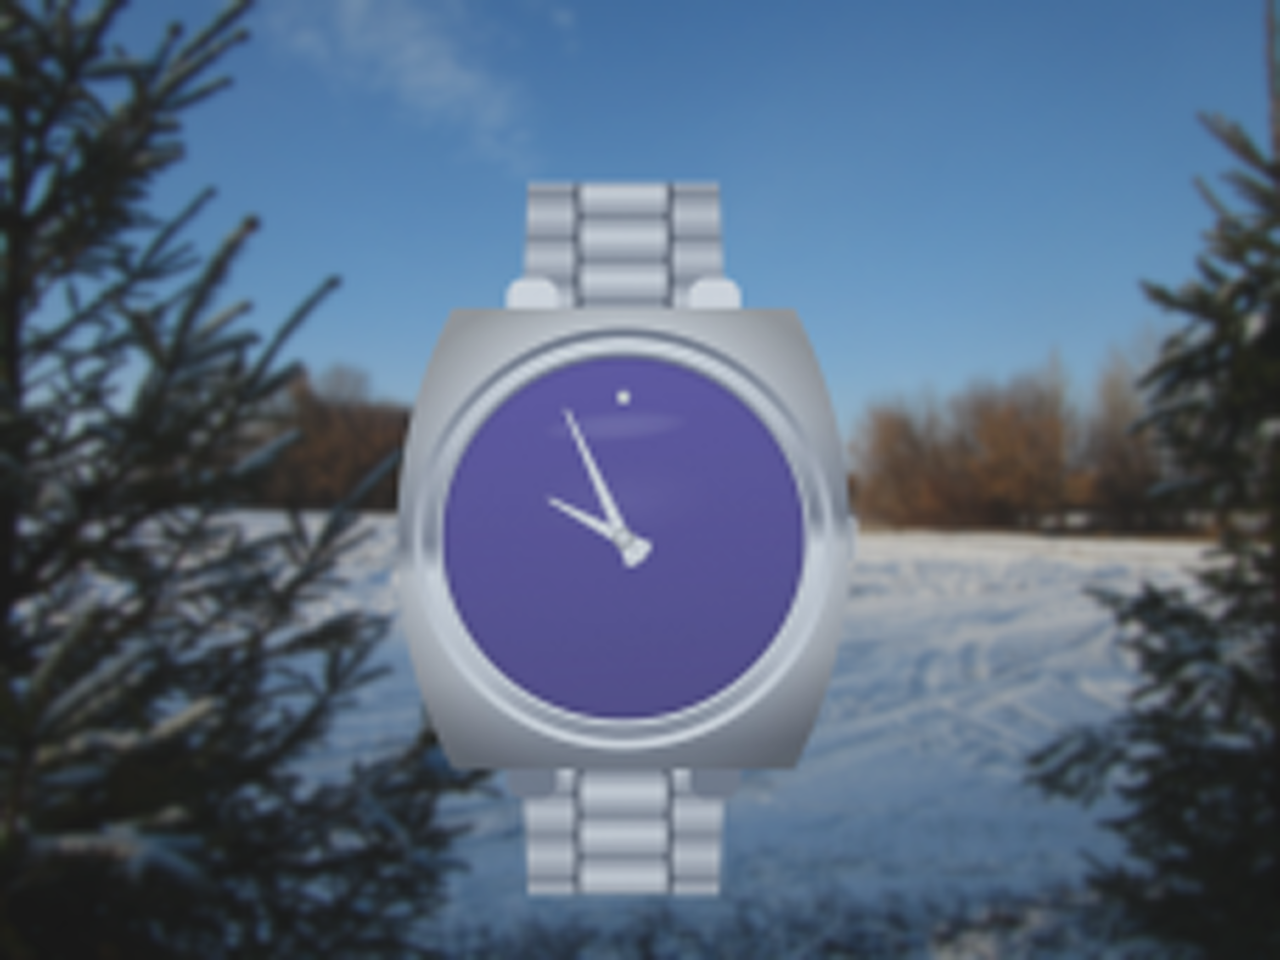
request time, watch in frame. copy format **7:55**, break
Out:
**9:56**
